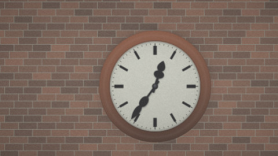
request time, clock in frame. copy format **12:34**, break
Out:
**12:36**
